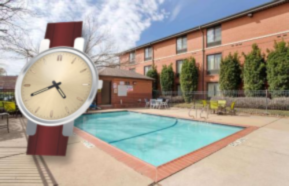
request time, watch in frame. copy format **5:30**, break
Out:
**4:41**
